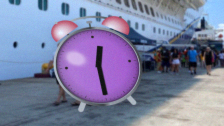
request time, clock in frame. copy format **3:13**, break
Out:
**12:30**
